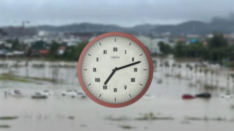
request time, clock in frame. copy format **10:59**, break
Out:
**7:12**
